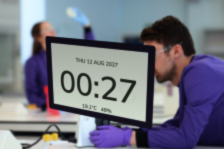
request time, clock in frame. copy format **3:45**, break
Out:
**0:27**
